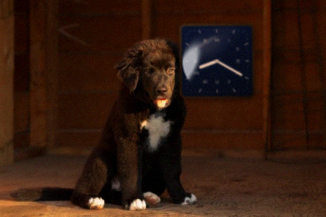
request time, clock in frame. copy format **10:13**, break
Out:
**8:20**
